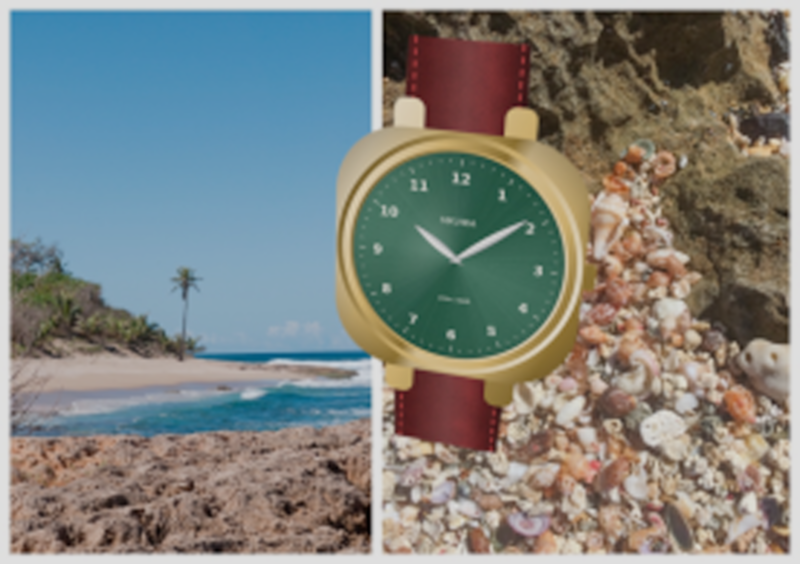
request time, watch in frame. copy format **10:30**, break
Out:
**10:09**
